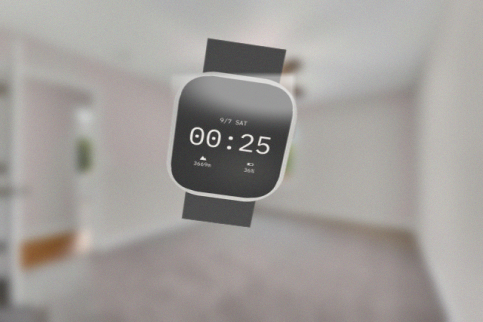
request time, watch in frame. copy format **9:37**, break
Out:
**0:25**
